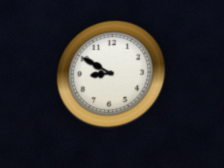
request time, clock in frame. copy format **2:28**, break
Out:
**8:50**
